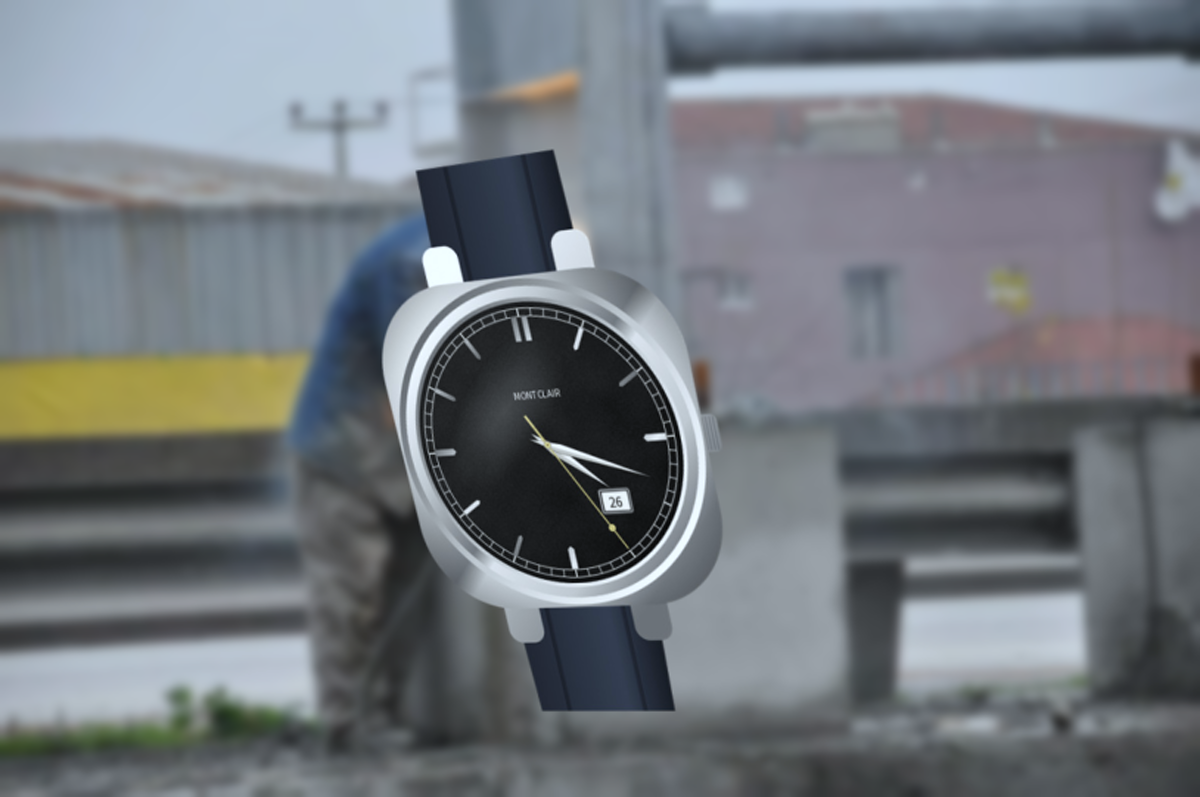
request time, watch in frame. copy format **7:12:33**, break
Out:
**4:18:25**
